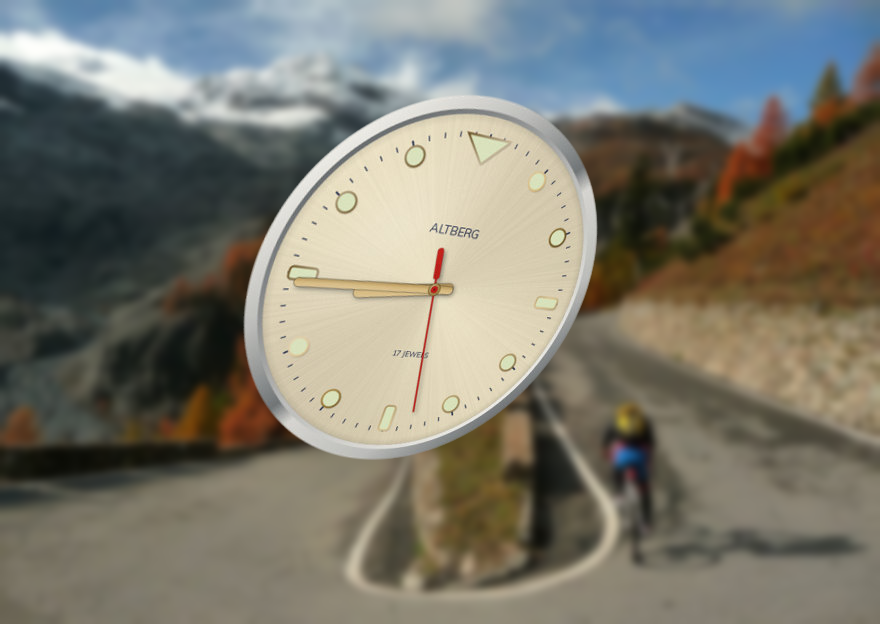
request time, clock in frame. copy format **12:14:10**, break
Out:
**8:44:28**
